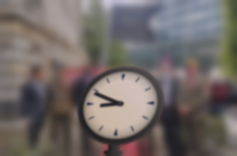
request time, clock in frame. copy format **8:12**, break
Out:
**8:49**
